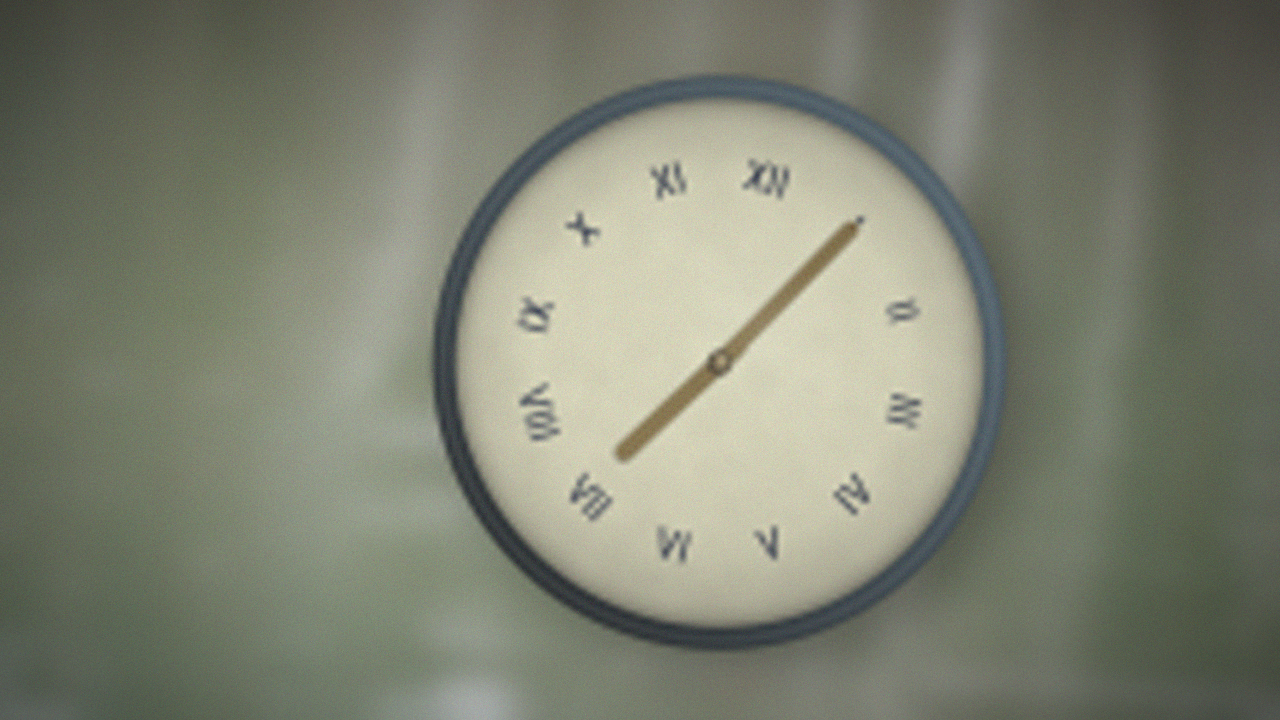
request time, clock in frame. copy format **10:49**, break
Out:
**7:05**
